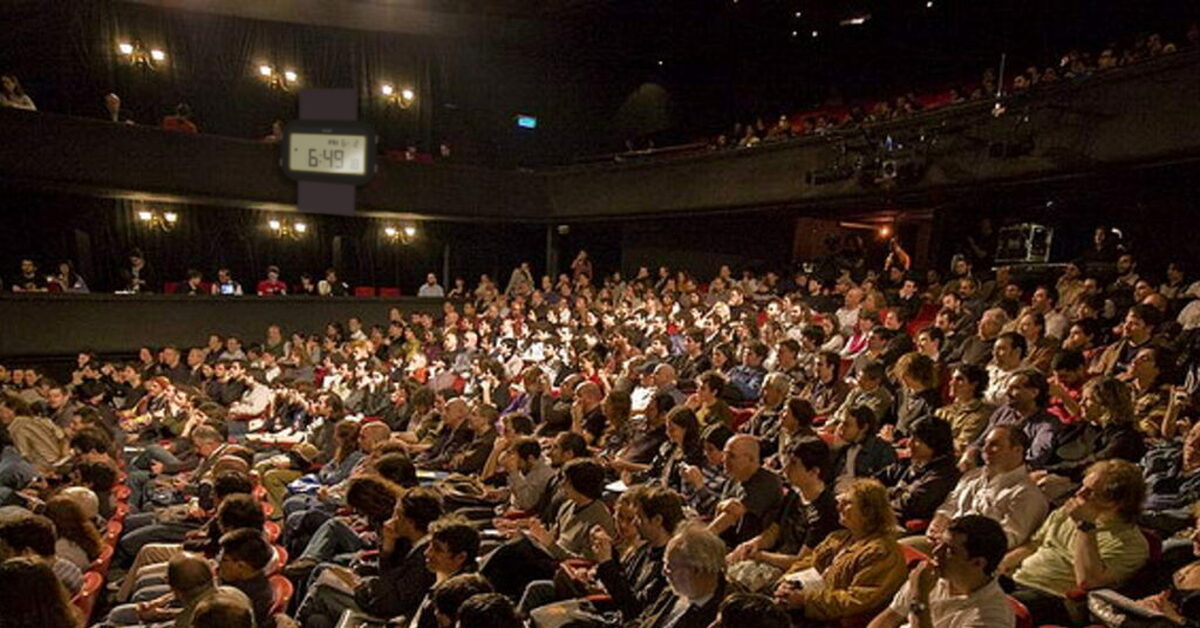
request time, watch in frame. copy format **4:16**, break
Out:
**6:49**
